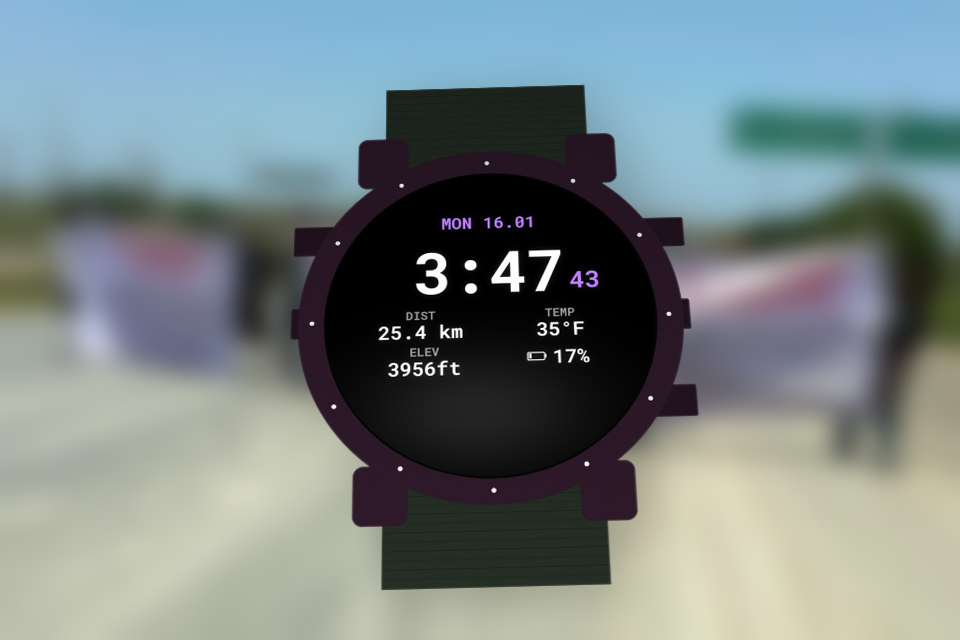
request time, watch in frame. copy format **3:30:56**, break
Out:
**3:47:43**
